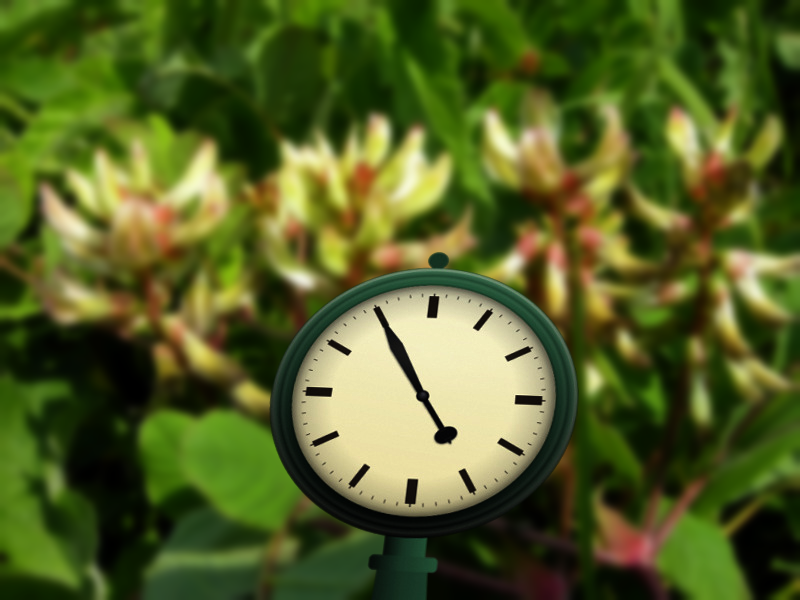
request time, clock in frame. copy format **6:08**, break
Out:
**4:55**
